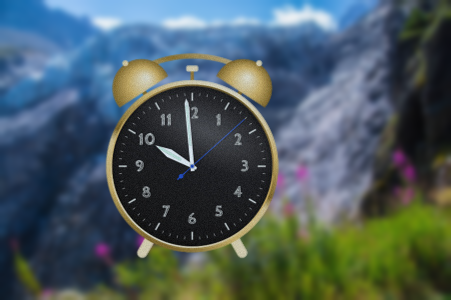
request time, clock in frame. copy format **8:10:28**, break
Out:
**9:59:08**
